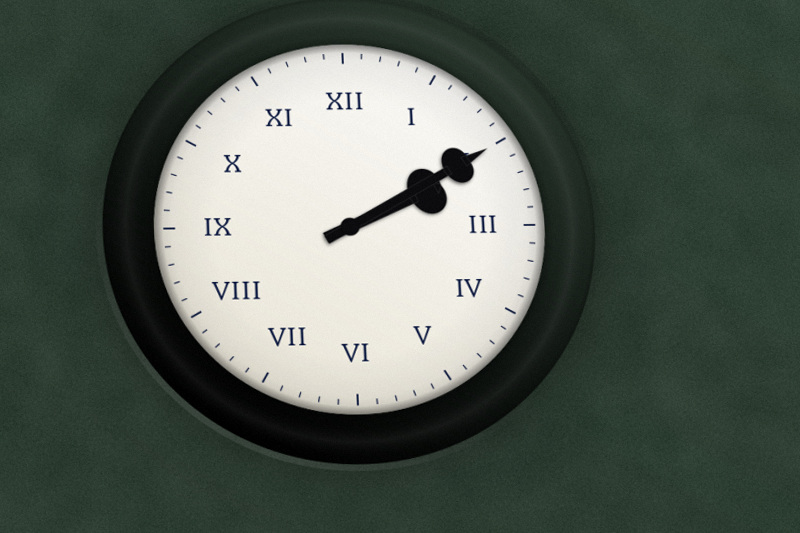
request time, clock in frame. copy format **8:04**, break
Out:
**2:10**
